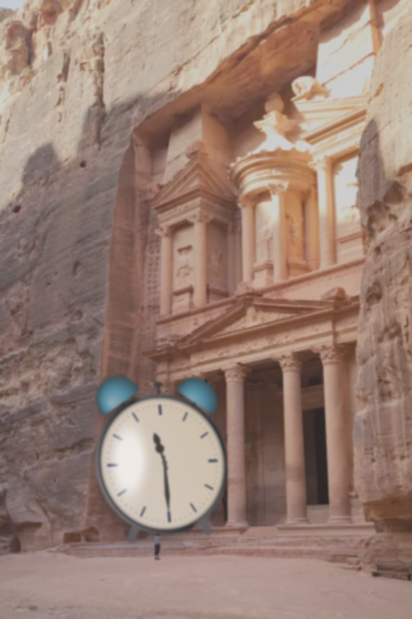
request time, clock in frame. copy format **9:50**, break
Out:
**11:30**
